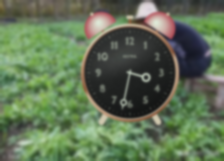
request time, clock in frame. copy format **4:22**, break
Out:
**3:32**
